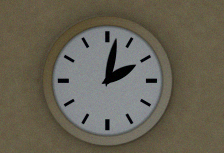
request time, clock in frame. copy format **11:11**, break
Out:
**2:02**
